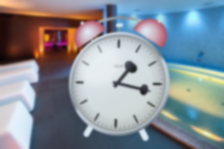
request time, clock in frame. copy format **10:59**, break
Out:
**1:17**
